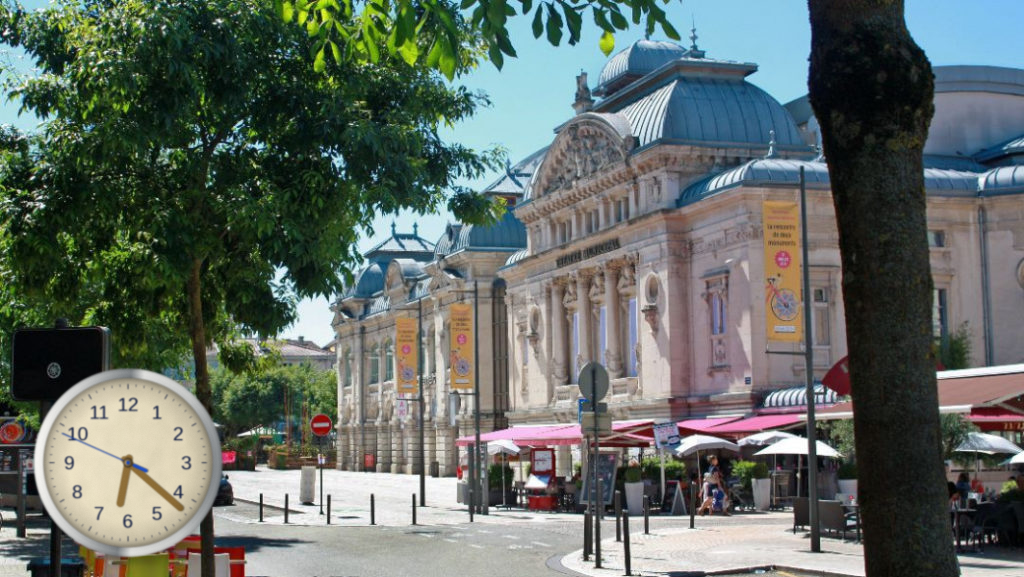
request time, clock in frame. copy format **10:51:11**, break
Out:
**6:21:49**
